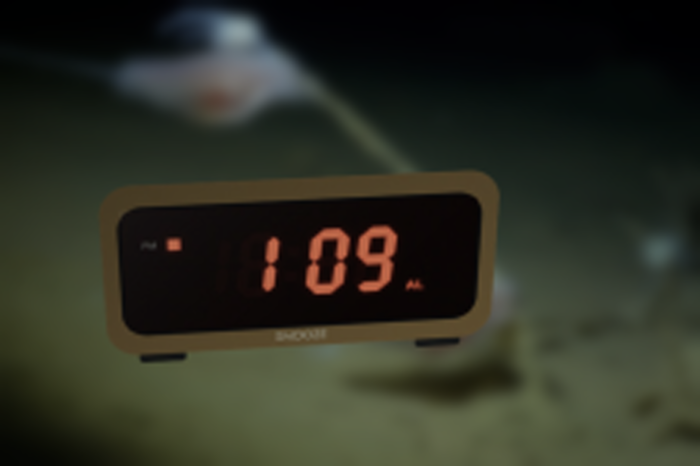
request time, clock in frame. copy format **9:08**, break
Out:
**1:09**
